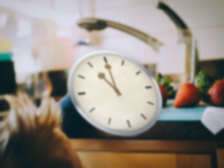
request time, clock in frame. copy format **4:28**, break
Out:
**11:00**
